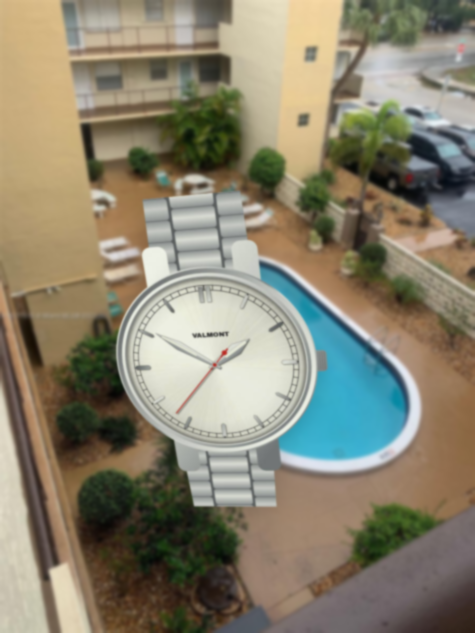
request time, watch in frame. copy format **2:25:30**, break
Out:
**1:50:37**
